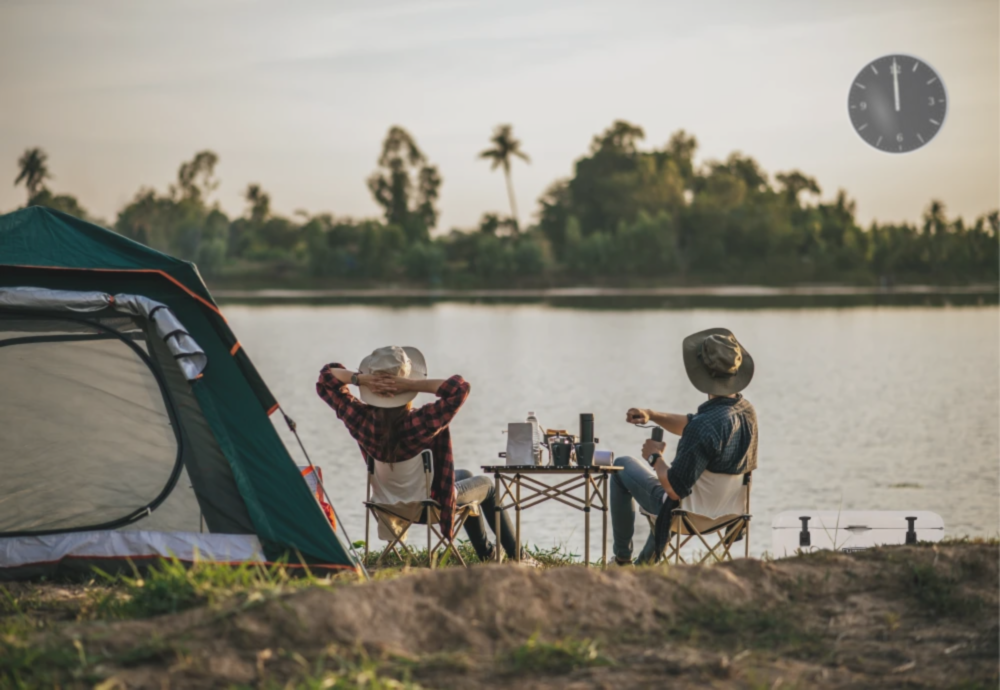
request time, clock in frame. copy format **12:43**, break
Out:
**12:00**
